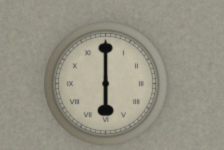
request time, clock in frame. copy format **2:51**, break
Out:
**6:00**
